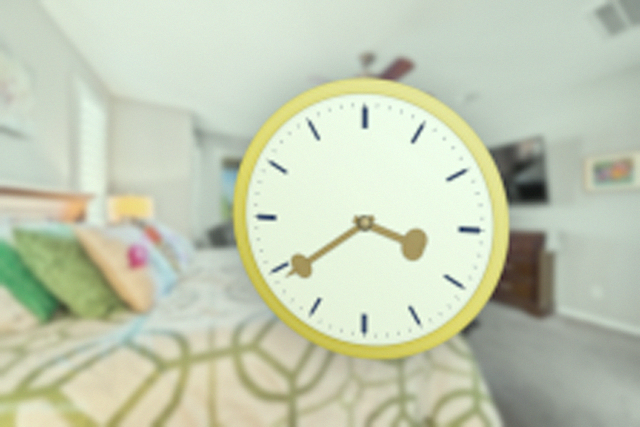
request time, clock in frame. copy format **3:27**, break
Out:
**3:39**
